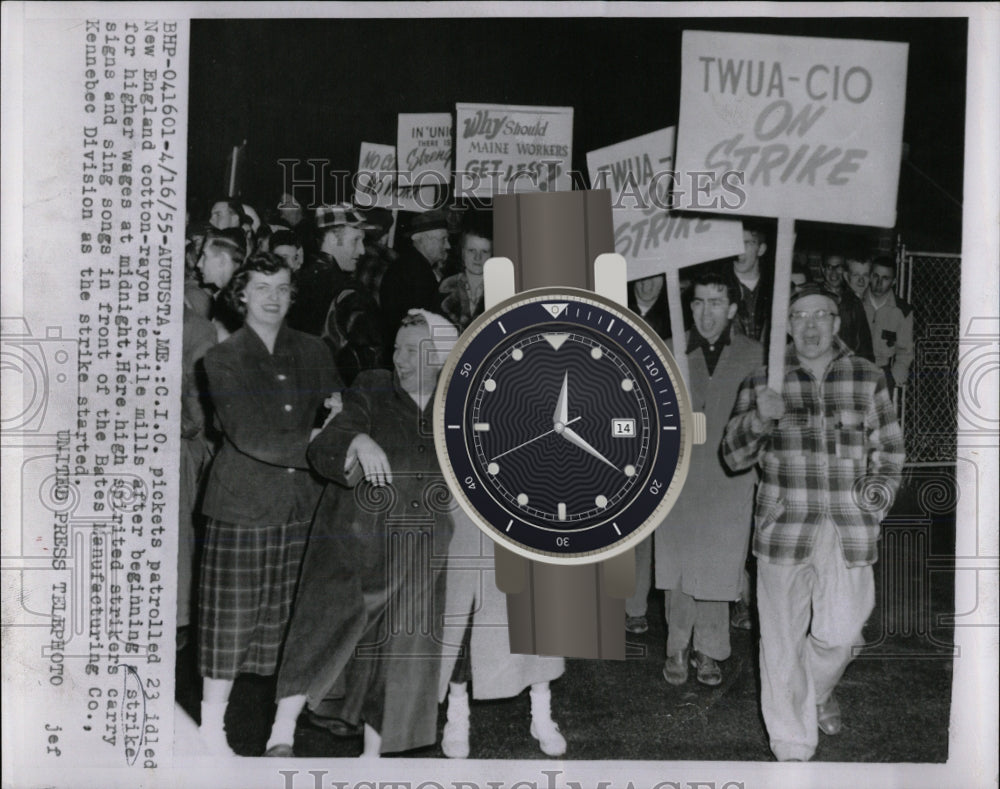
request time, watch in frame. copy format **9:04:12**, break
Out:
**12:20:41**
